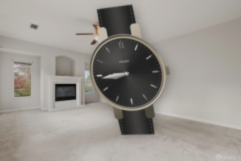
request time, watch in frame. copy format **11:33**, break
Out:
**8:44**
